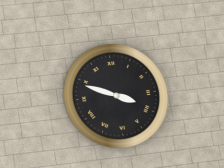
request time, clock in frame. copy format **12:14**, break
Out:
**3:49**
